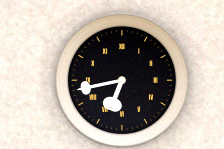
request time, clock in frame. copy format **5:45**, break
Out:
**6:43**
